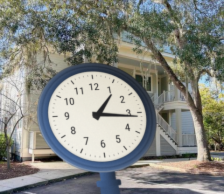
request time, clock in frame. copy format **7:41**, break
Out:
**1:16**
